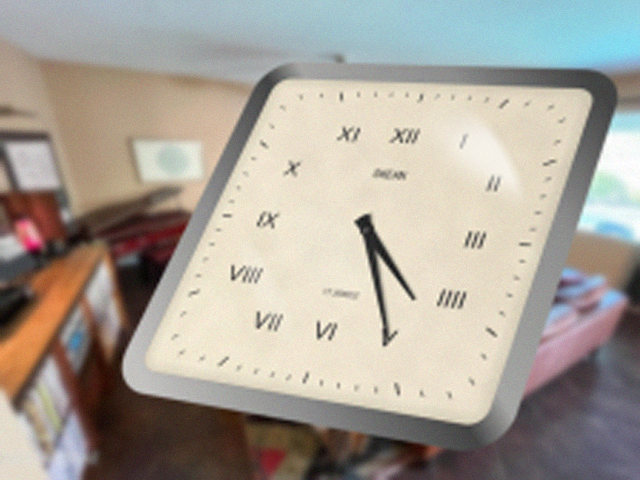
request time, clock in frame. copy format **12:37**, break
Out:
**4:25**
